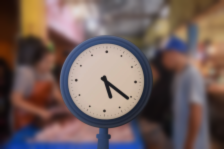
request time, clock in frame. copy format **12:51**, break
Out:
**5:21**
